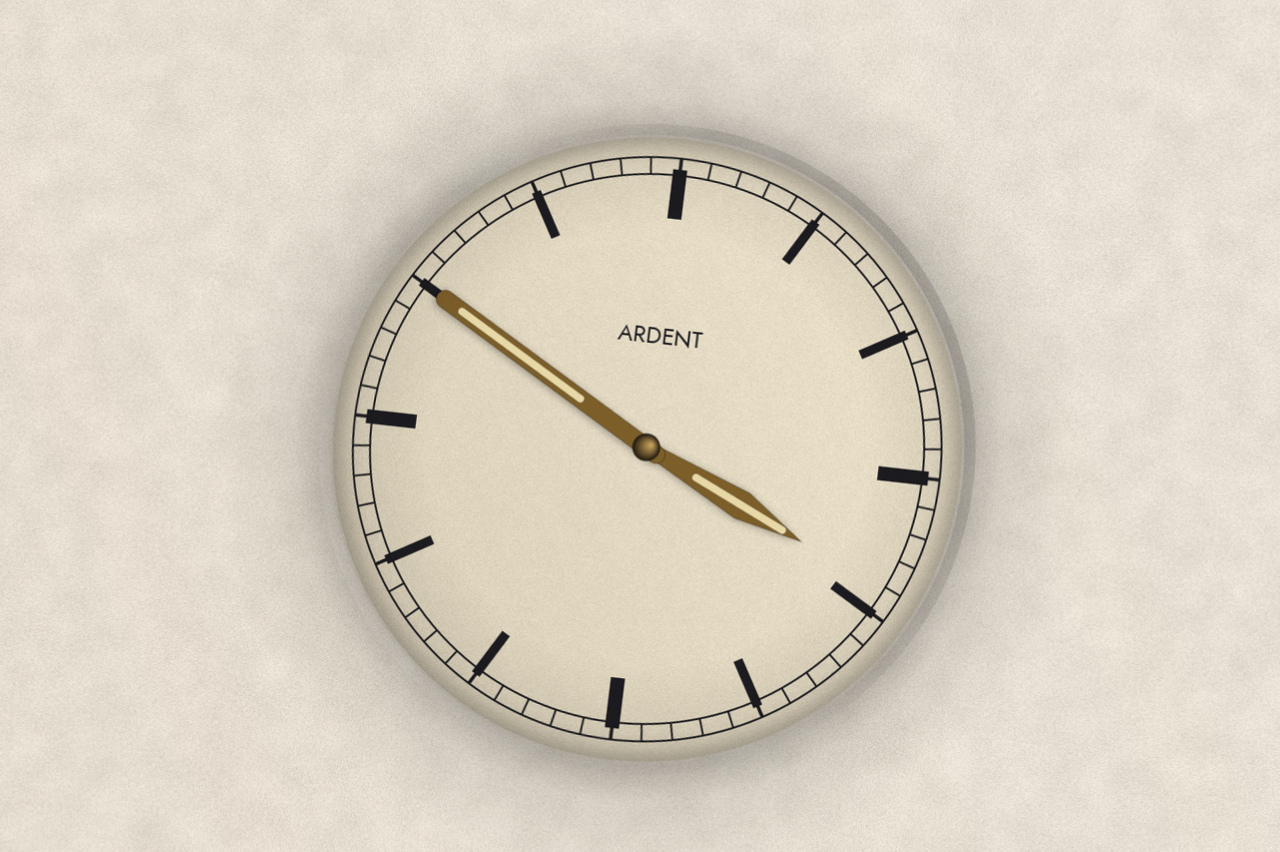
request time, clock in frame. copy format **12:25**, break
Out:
**3:50**
